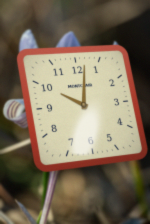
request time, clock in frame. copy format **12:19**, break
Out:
**10:02**
